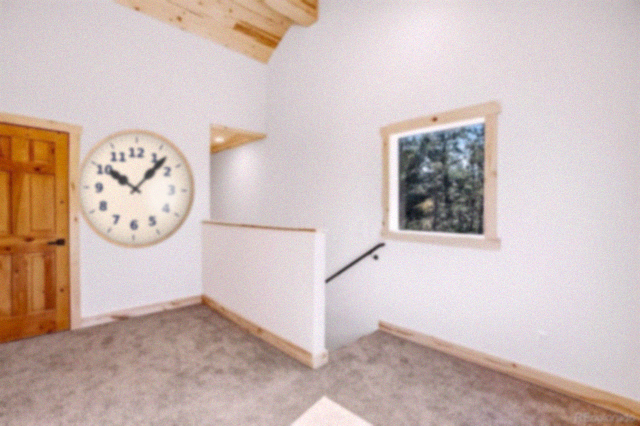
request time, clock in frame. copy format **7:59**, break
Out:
**10:07**
